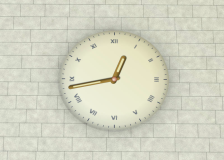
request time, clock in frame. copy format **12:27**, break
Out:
**12:43**
